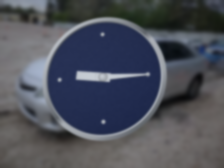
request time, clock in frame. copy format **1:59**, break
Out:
**9:15**
